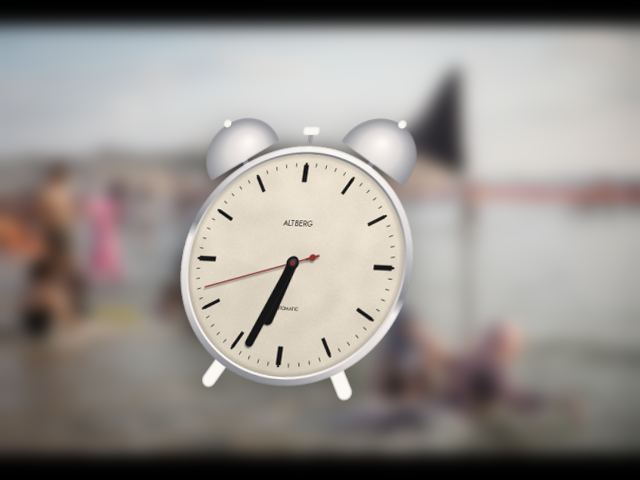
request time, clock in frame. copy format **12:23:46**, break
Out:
**6:33:42**
